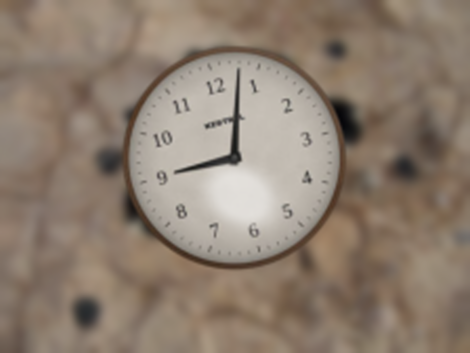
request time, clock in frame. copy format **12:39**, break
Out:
**9:03**
